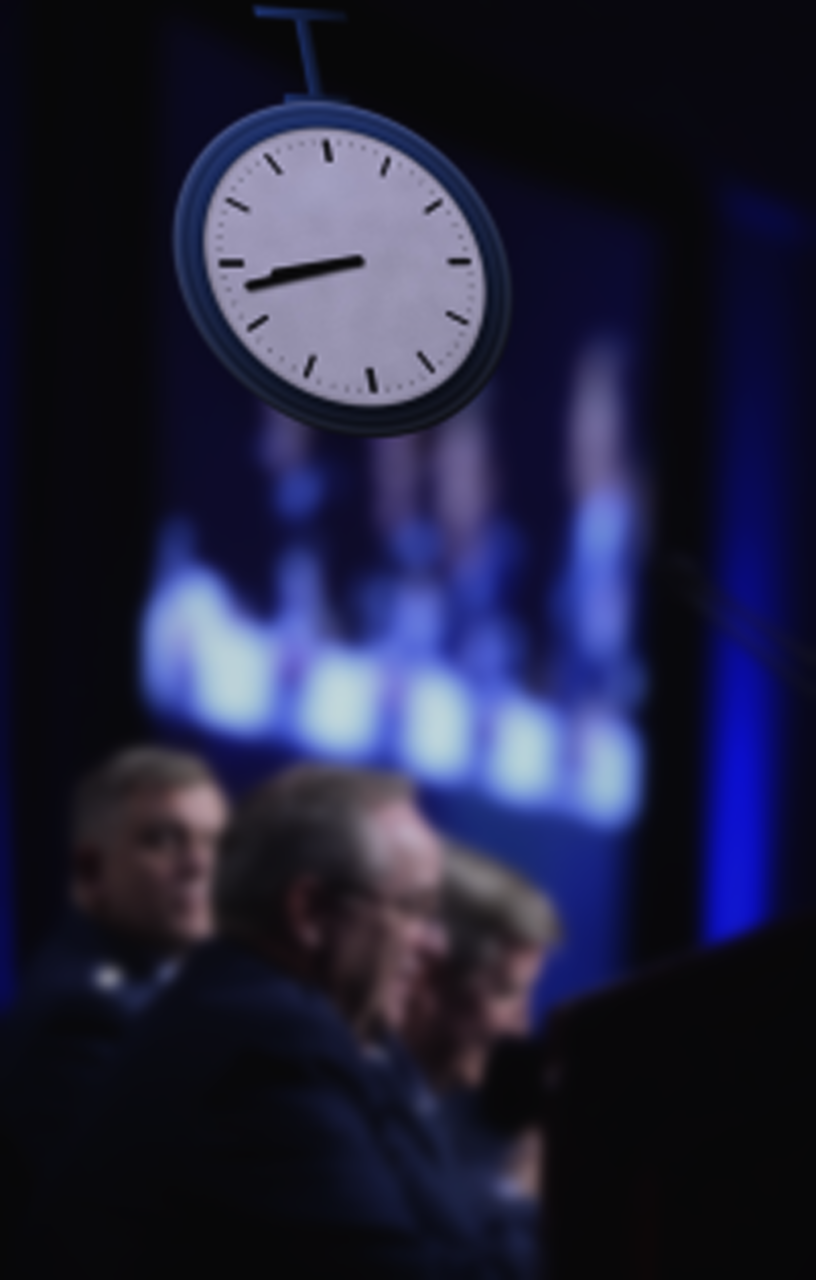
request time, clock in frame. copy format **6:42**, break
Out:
**8:43**
